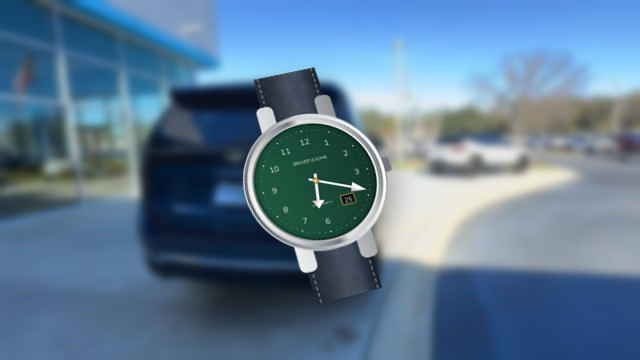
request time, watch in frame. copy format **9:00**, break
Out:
**6:19**
